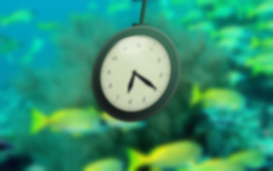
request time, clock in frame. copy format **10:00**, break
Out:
**6:20**
